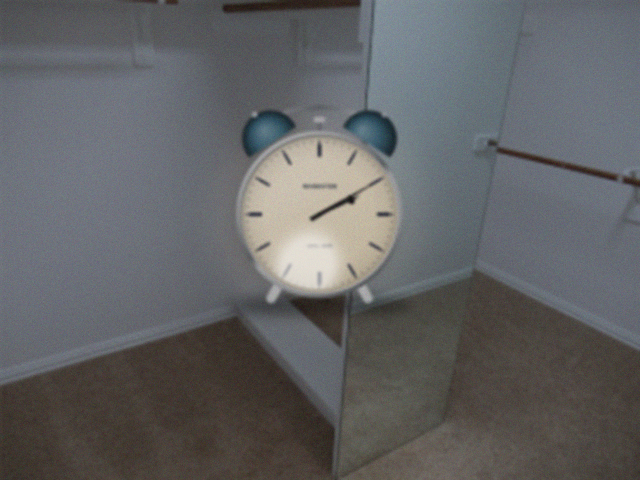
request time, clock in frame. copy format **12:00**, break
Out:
**2:10**
